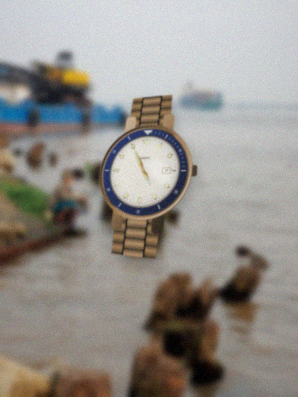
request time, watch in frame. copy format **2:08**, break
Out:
**4:55**
